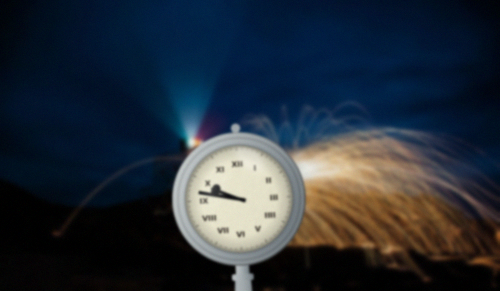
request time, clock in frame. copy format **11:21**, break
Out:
**9:47**
